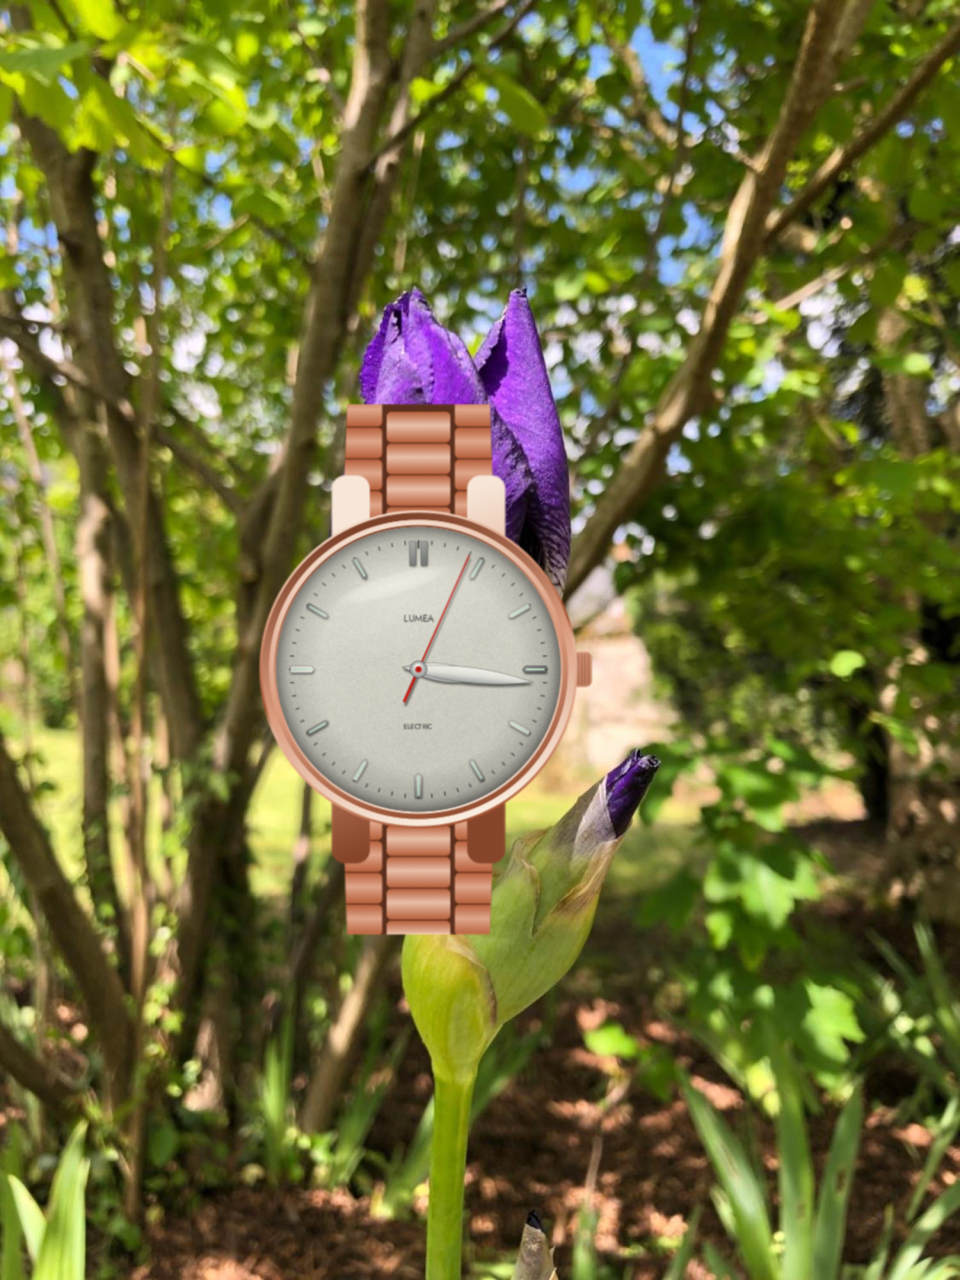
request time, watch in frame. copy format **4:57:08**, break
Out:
**3:16:04**
